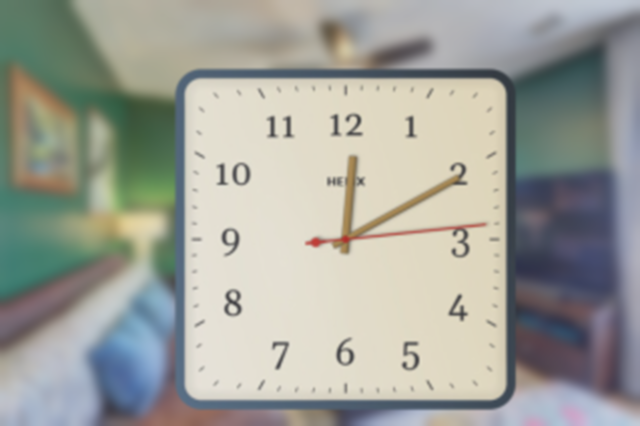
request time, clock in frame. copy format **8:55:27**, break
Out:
**12:10:14**
